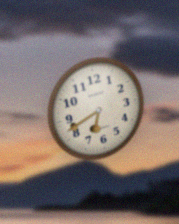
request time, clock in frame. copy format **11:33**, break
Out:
**6:42**
